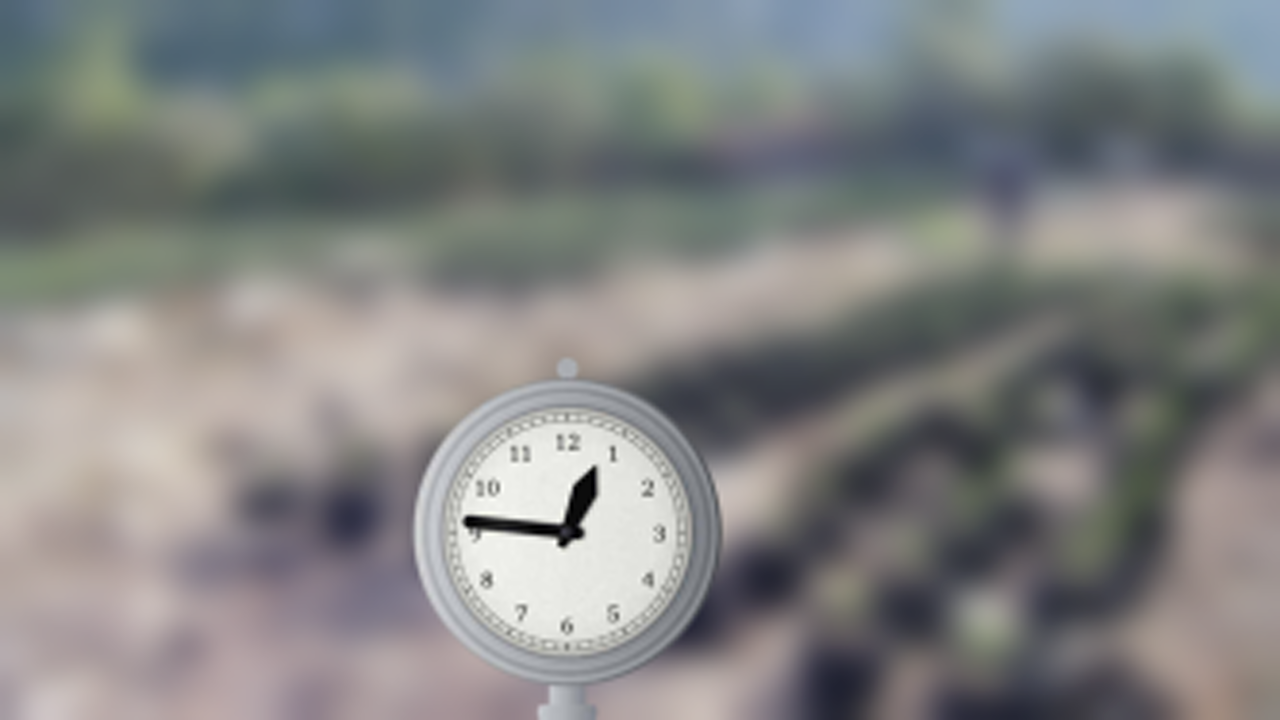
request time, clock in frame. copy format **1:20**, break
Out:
**12:46**
